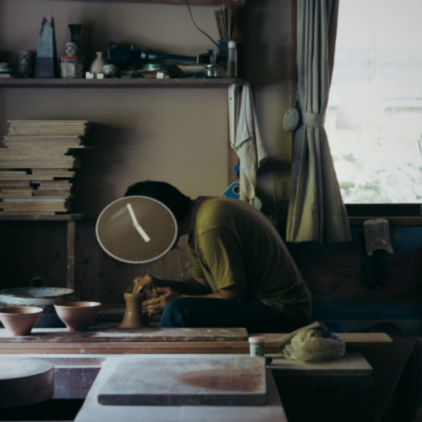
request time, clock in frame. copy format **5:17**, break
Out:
**4:57**
